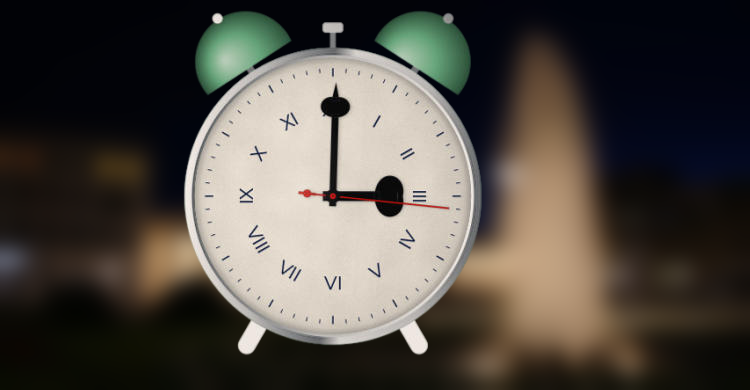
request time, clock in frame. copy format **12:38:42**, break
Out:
**3:00:16**
